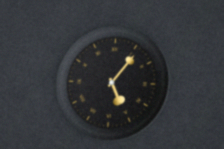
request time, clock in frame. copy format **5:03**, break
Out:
**5:06**
